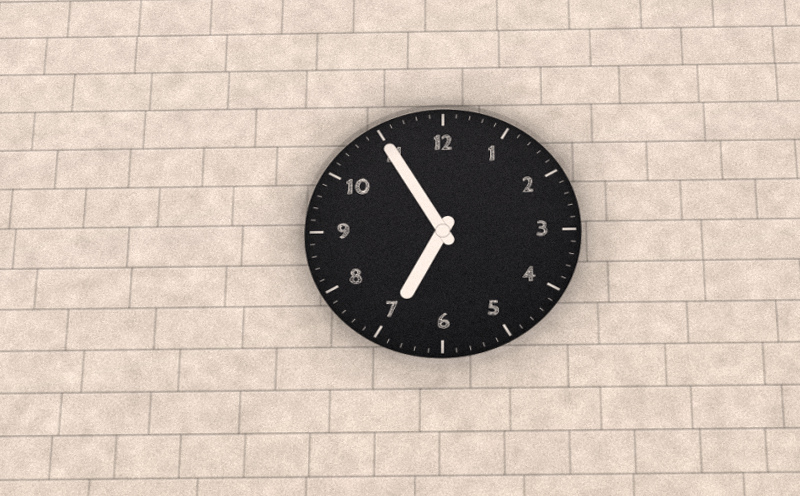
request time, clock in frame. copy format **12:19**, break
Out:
**6:55**
